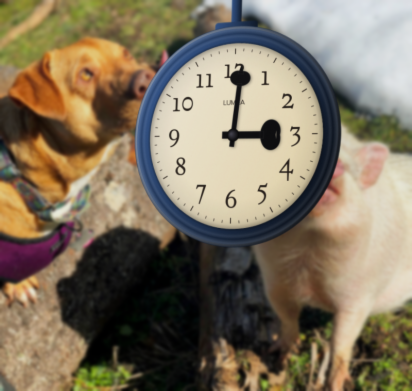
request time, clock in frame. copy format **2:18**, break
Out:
**3:01**
